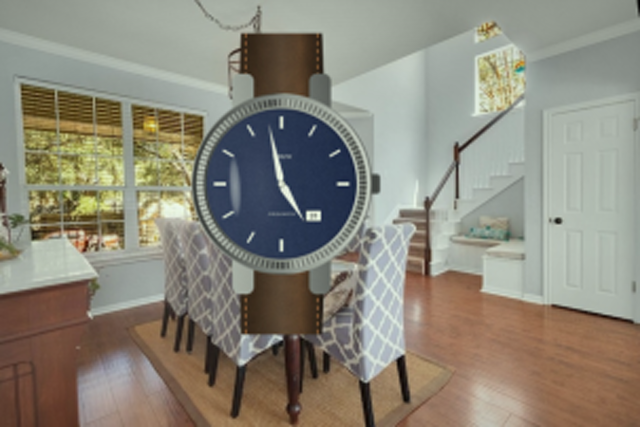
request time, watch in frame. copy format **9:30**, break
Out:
**4:58**
